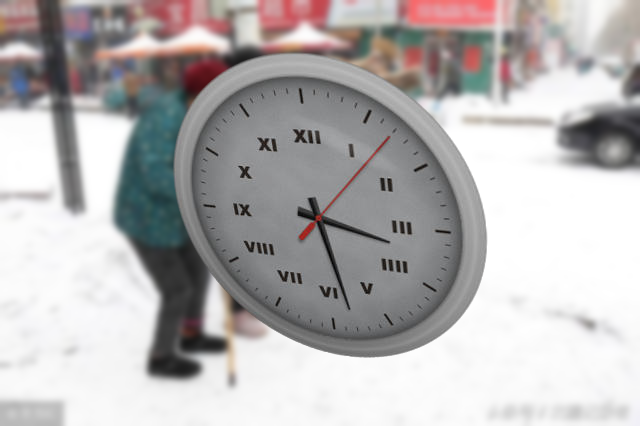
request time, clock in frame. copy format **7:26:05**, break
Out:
**3:28:07**
